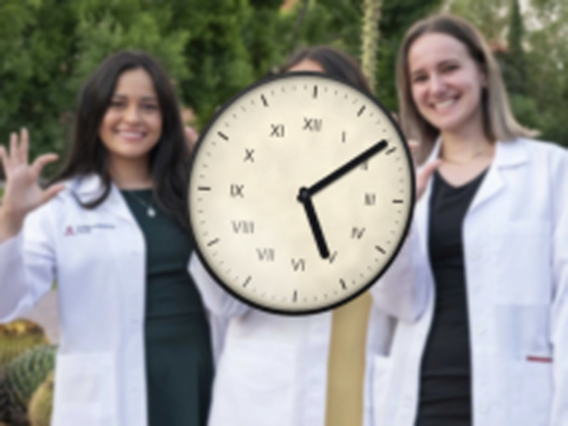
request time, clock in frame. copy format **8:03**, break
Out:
**5:09**
